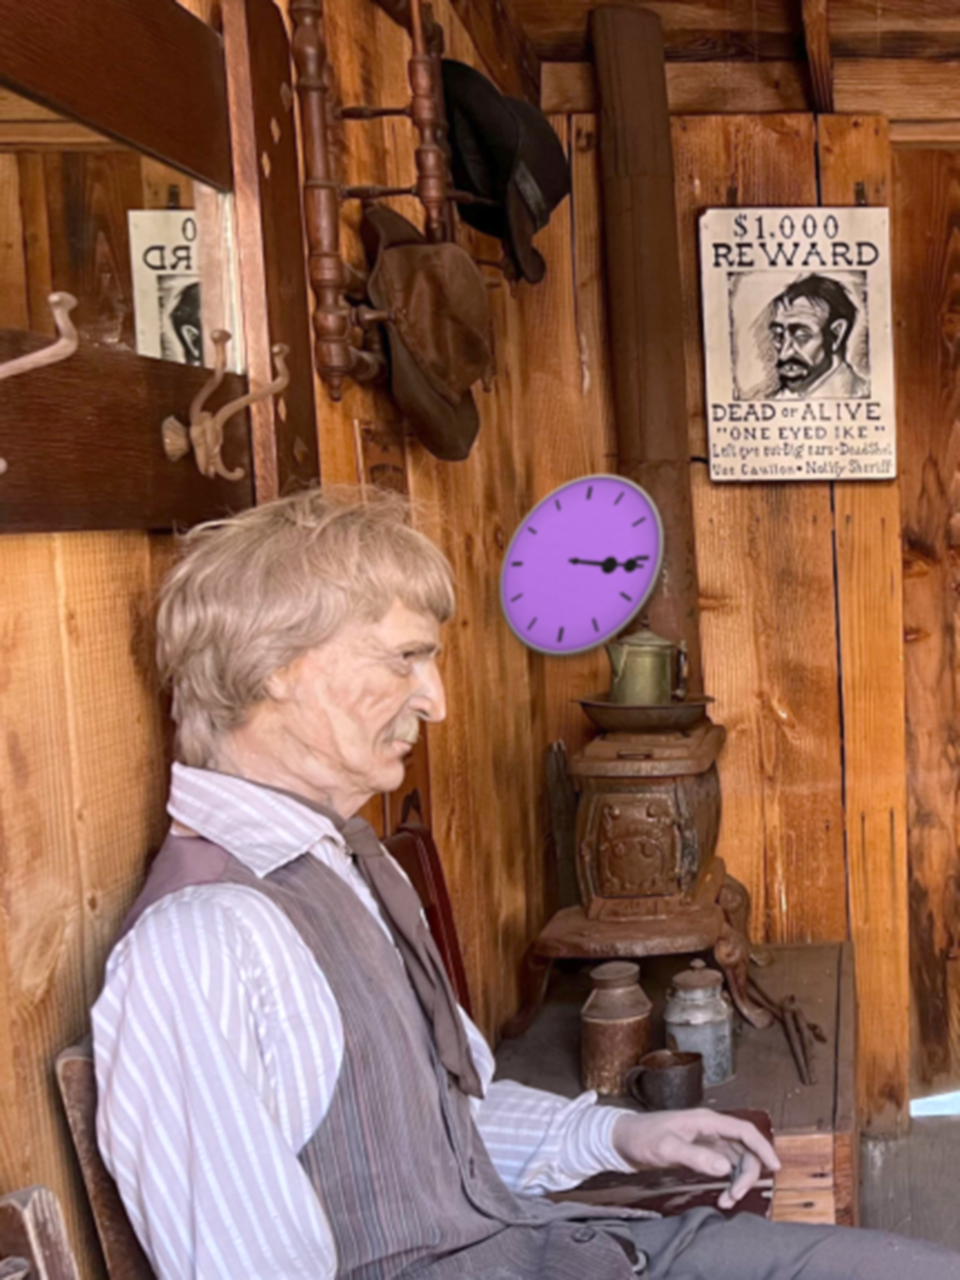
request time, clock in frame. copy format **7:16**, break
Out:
**3:16**
